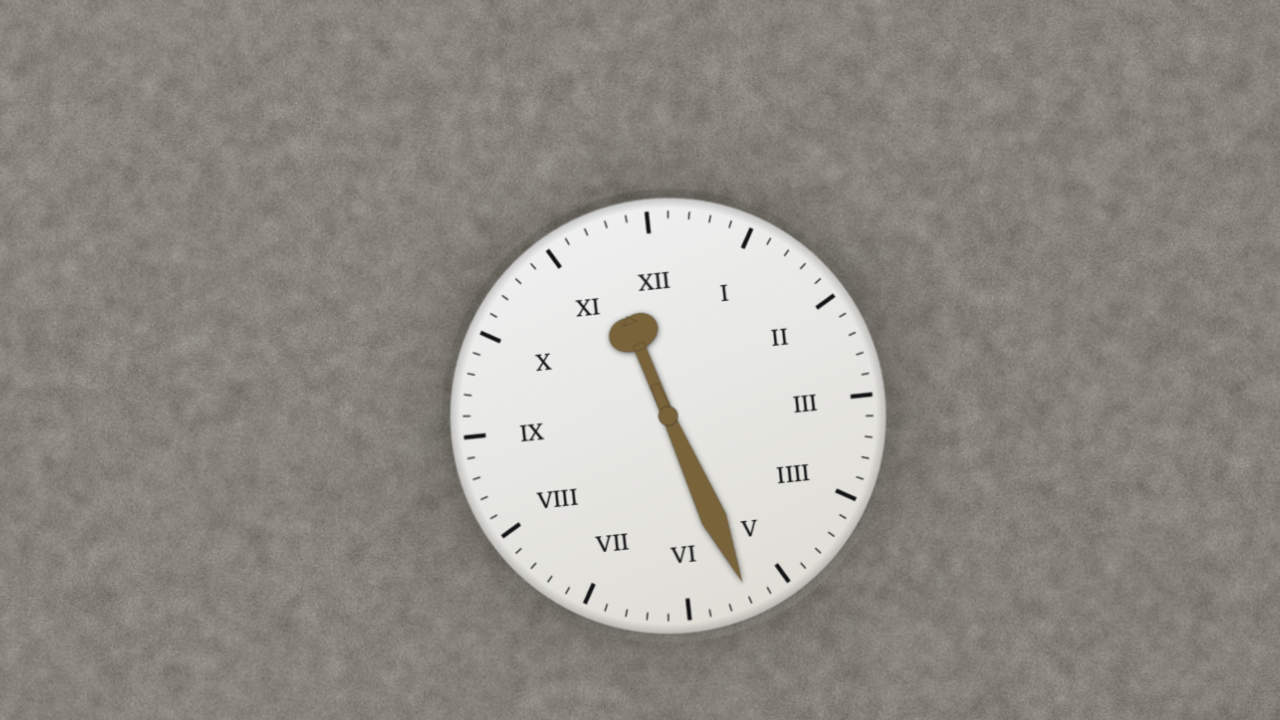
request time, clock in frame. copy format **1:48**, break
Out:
**11:27**
